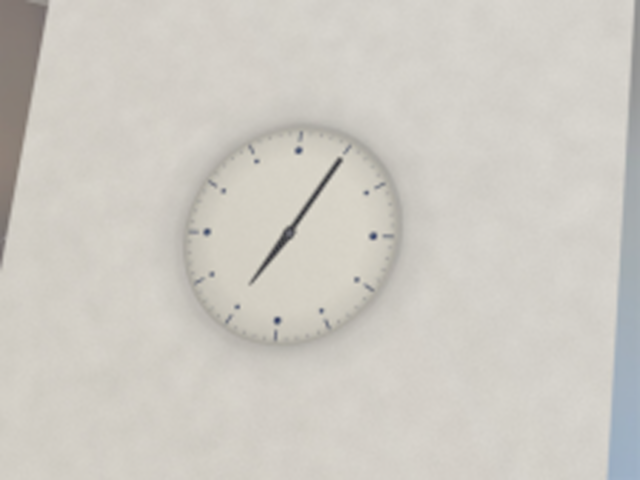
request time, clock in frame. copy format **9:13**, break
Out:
**7:05**
